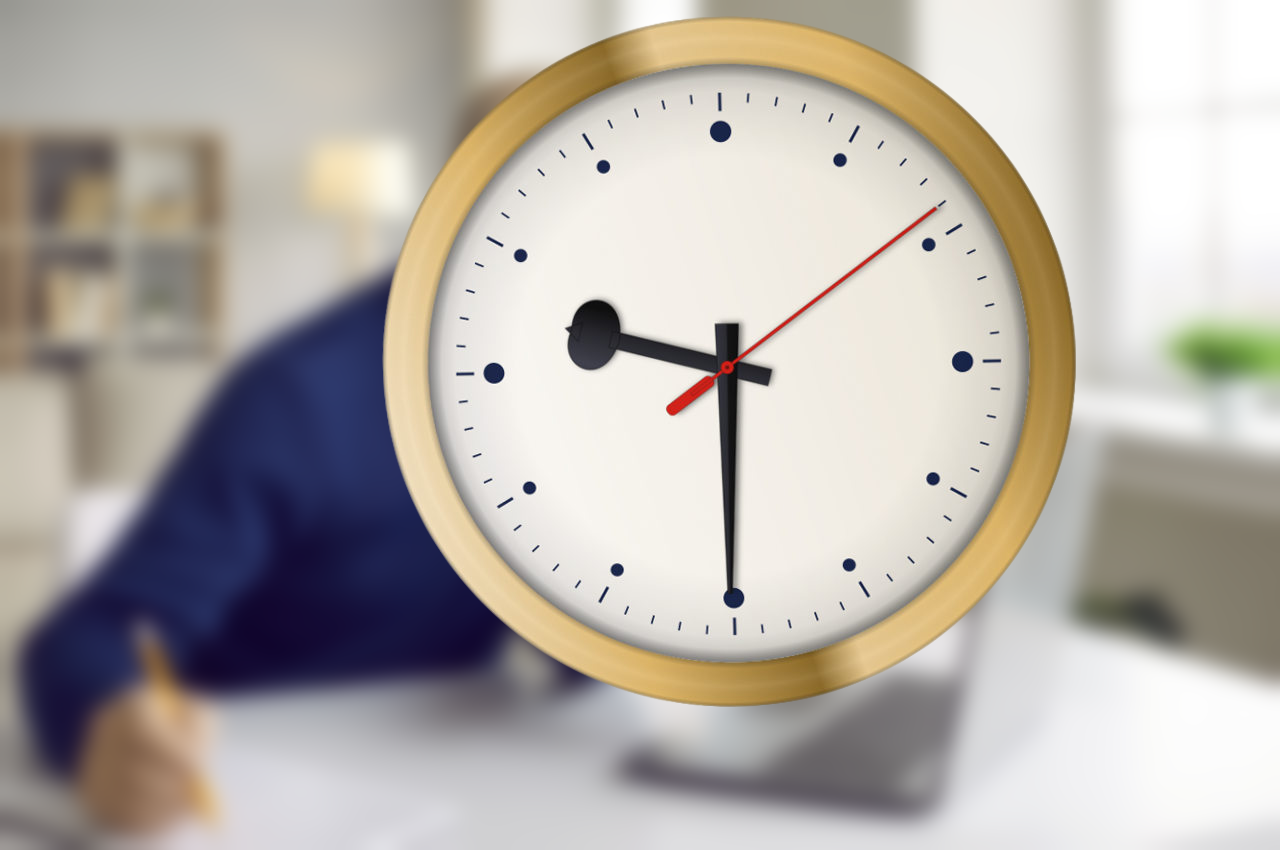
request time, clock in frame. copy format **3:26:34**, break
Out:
**9:30:09**
